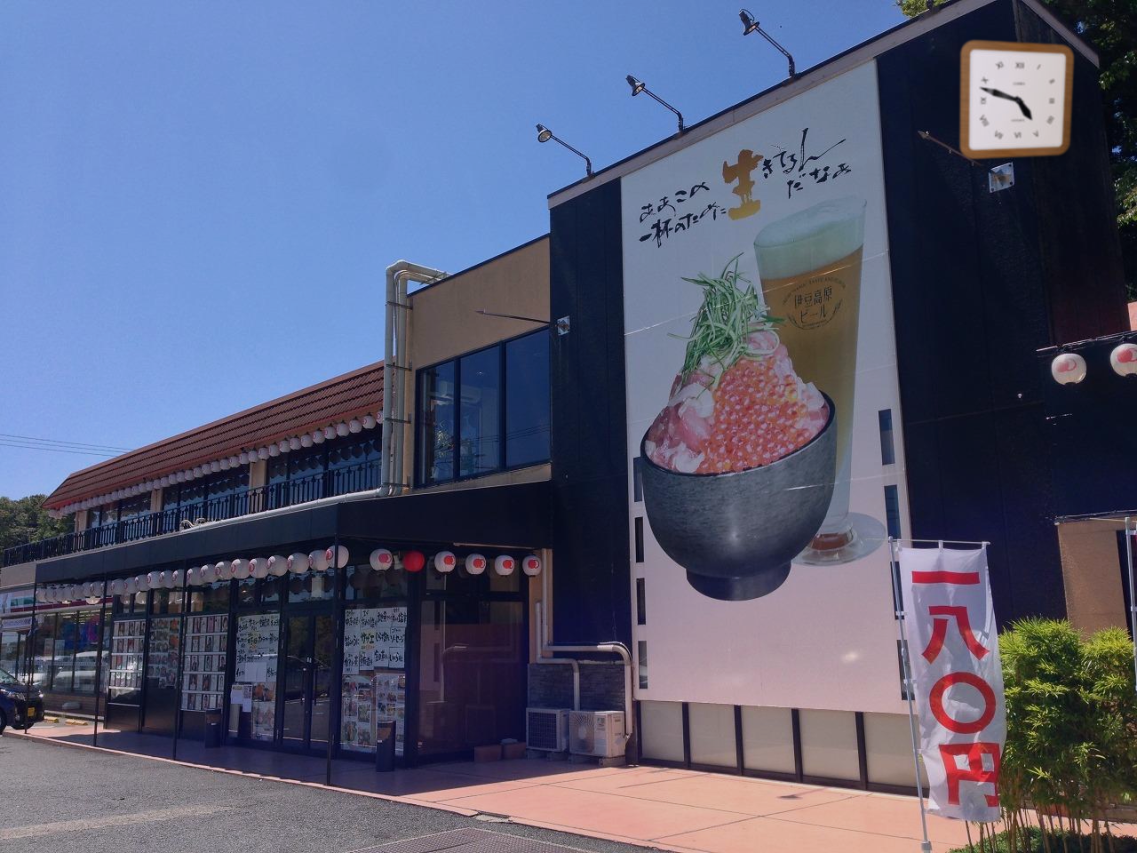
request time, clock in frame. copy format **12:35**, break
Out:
**4:48**
